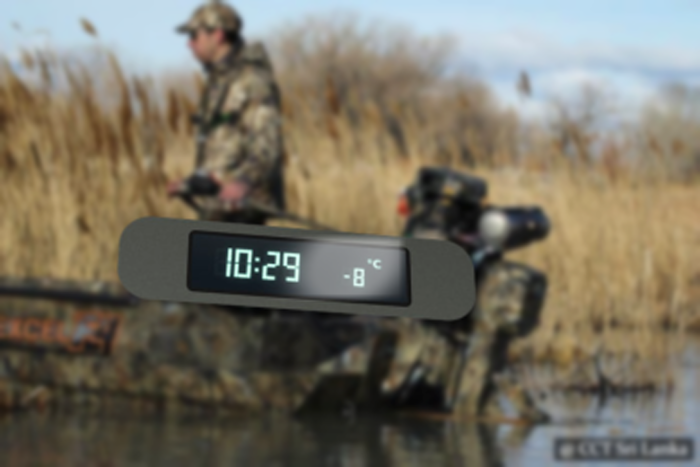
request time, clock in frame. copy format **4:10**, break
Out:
**10:29**
